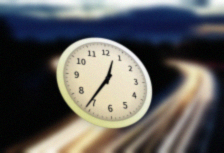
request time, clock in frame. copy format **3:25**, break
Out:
**12:36**
